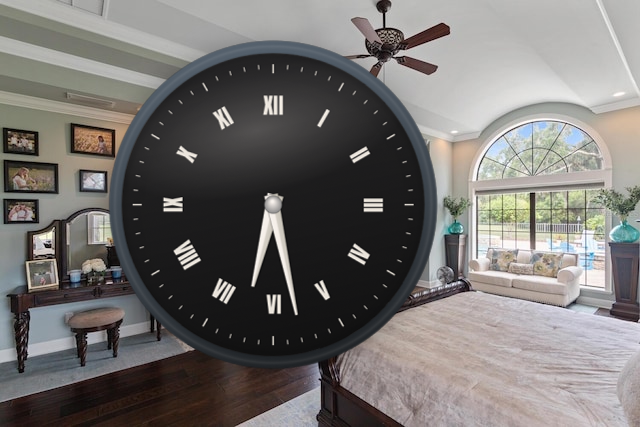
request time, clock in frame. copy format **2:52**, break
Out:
**6:28**
